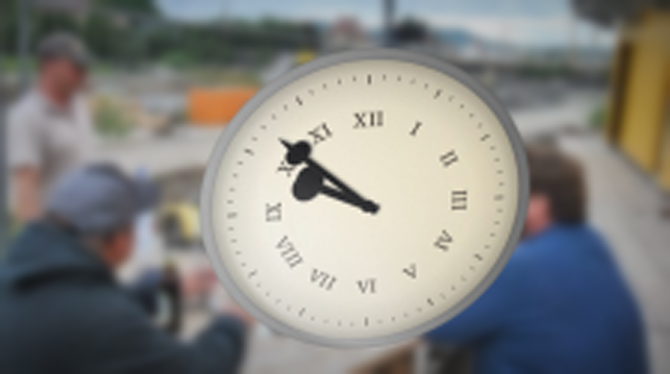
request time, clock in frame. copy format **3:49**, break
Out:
**9:52**
